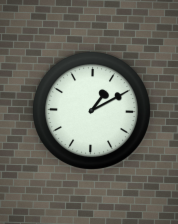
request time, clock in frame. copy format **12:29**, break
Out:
**1:10**
